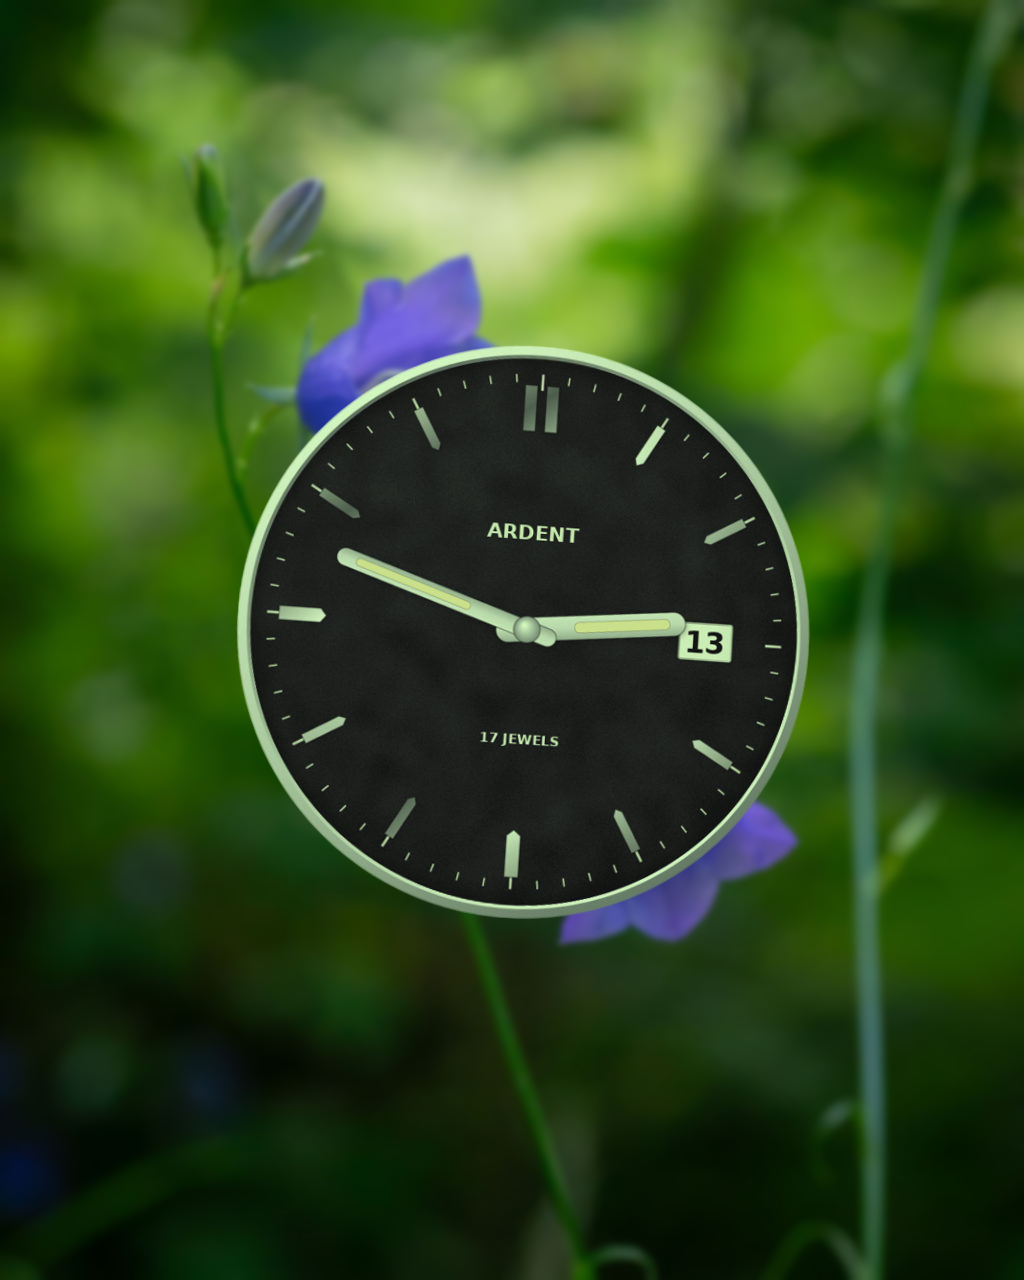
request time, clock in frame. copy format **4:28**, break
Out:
**2:48**
